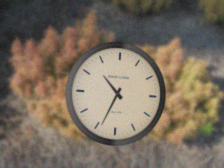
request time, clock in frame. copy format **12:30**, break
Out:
**10:34**
